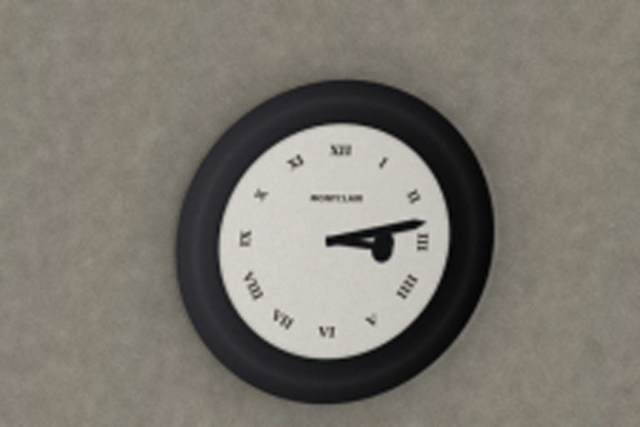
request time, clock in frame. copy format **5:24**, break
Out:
**3:13**
